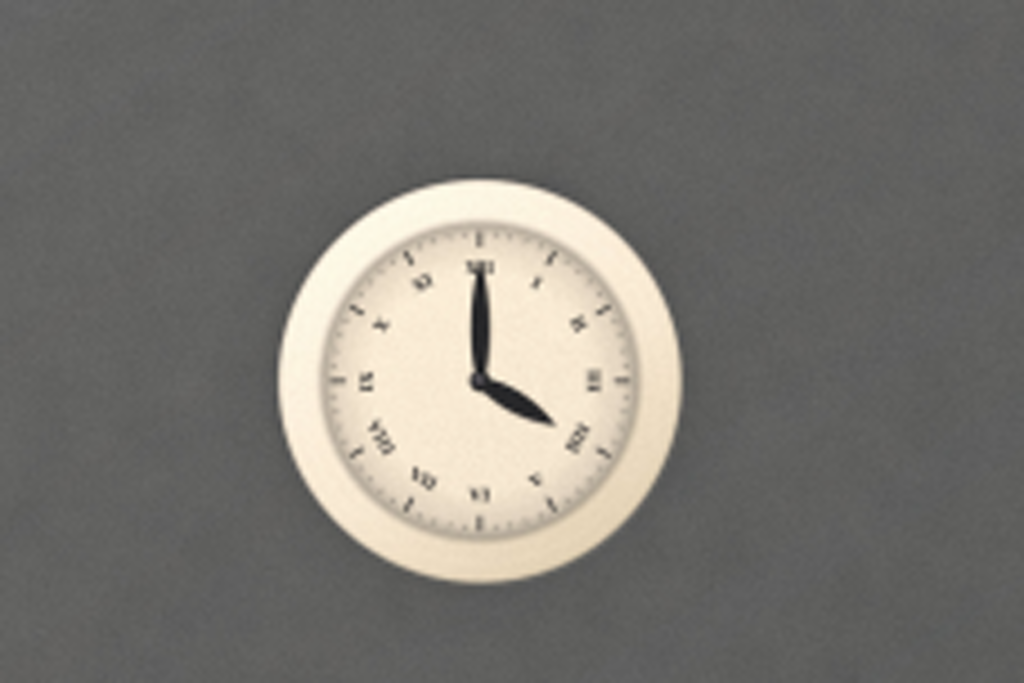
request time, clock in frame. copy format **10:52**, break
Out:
**4:00**
